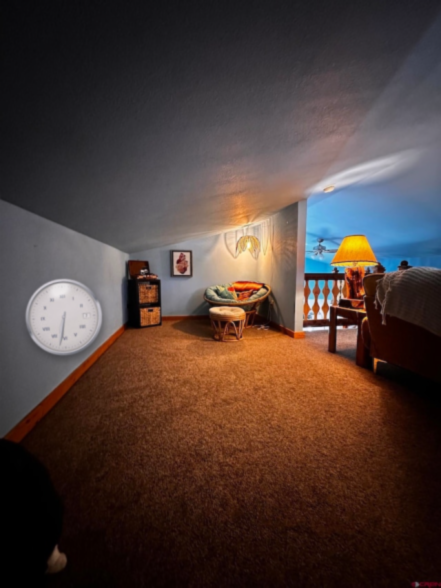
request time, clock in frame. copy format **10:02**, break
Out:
**6:32**
